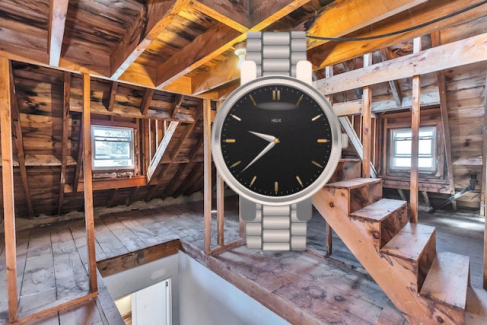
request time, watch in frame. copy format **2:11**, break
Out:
**9:38**
